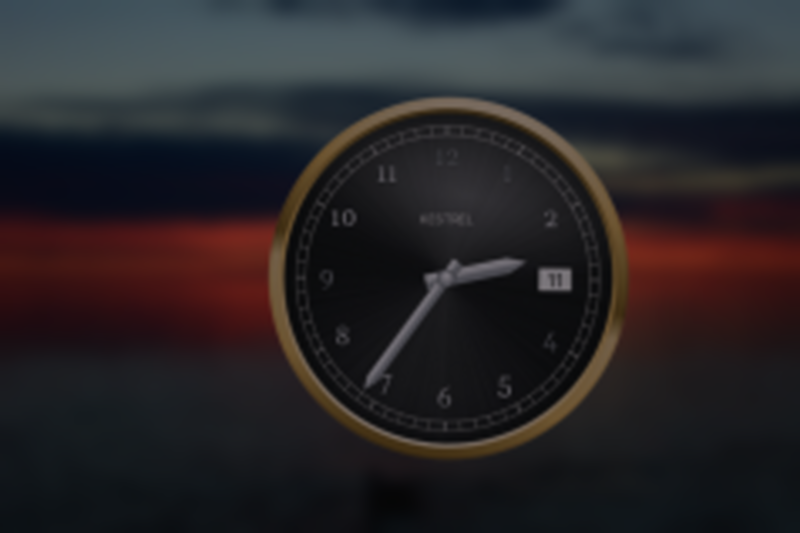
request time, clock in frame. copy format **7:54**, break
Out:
**2:36**
